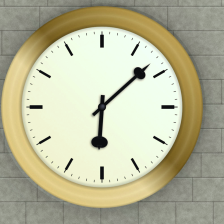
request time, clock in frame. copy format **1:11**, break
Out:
**6:08**
